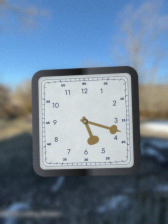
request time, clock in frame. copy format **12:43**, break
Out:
**5:18**
